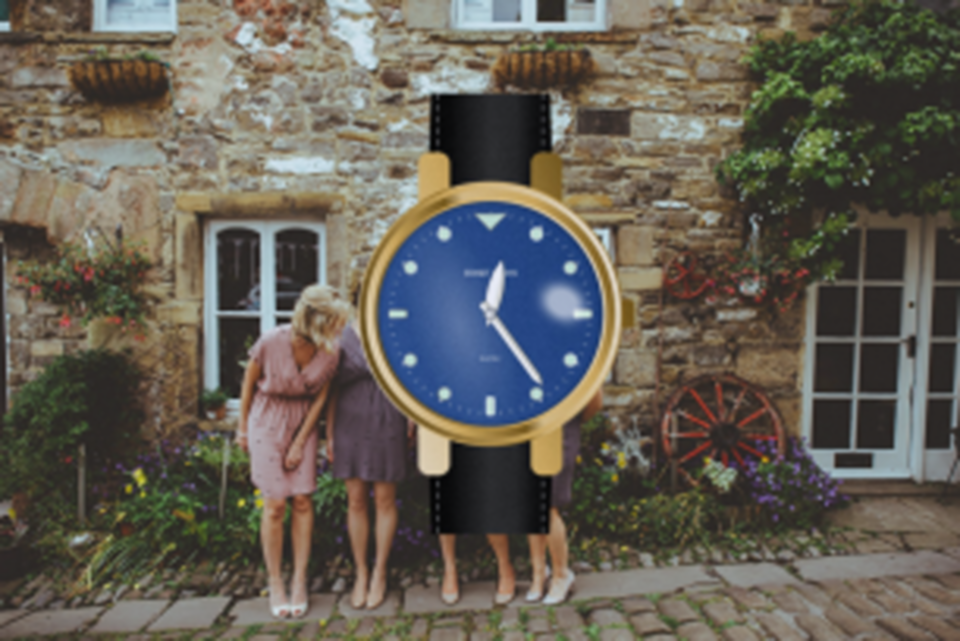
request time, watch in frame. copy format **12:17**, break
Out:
**12:24**
